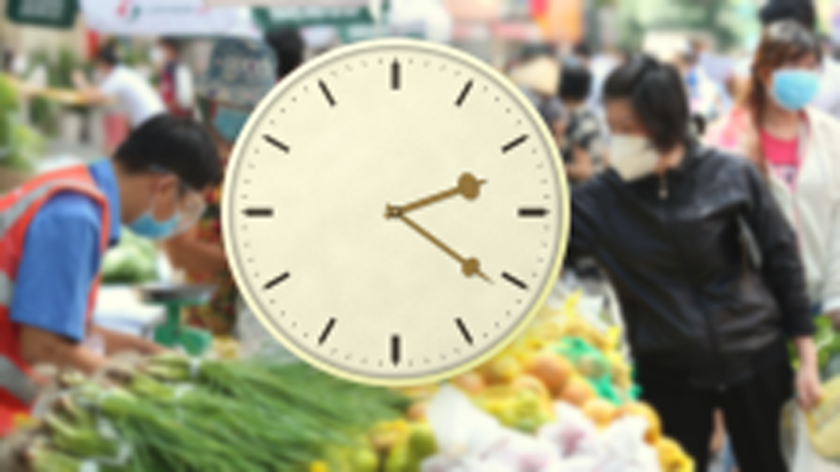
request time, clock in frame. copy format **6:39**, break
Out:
**2:21**
